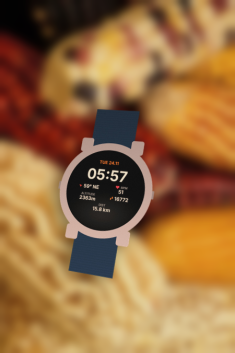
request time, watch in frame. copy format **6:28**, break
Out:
**5:57**
